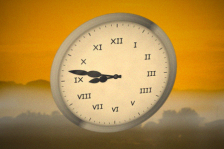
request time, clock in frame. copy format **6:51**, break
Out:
**8:47**
